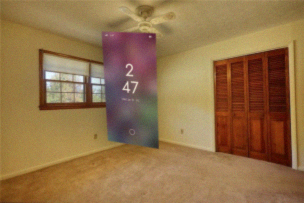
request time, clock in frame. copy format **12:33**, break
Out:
**2:47**
